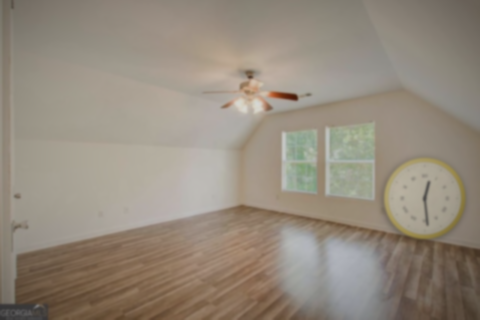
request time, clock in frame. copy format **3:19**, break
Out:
**12:29**
